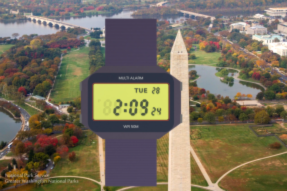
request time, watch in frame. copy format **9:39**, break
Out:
**2:09**
